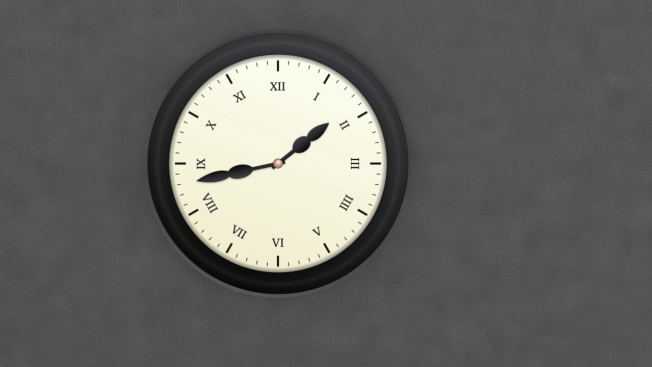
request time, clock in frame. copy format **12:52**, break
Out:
**1:43**
